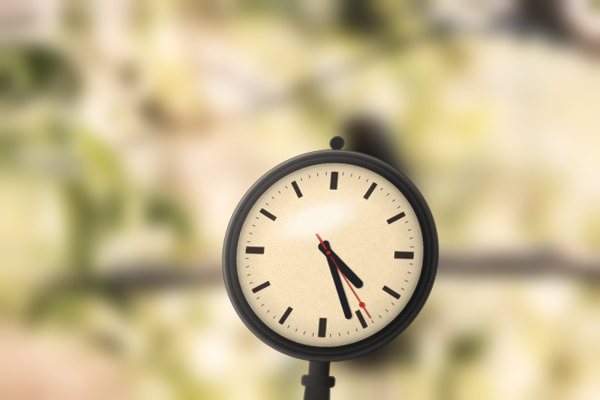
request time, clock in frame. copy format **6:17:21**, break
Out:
**4:26:24**
